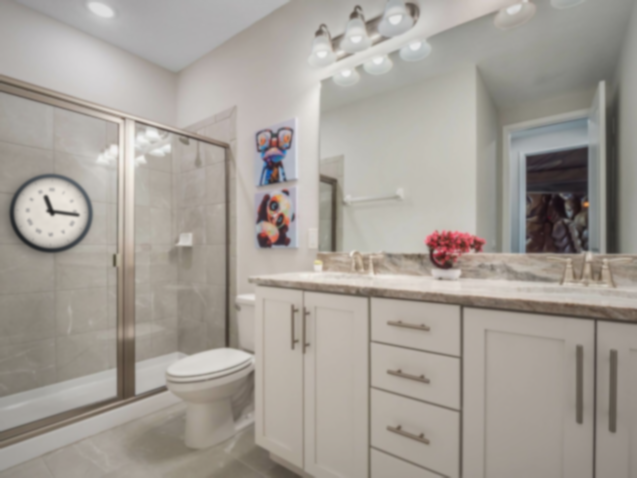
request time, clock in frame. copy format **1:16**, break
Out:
**11:16**
